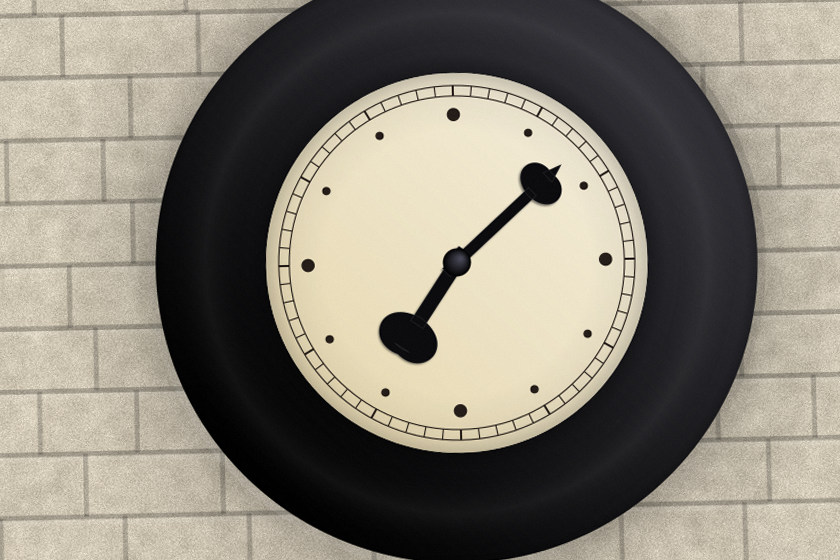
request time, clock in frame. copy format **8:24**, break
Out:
**7:08**
